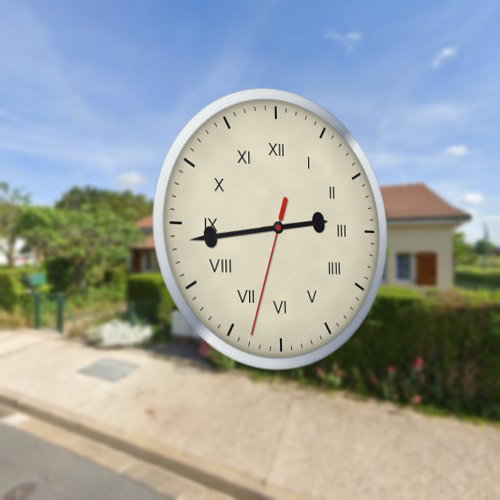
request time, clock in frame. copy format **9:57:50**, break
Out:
**2:43:33**
